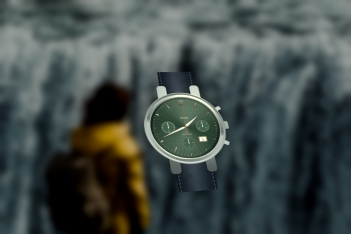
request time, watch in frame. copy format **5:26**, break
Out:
**1:41**
